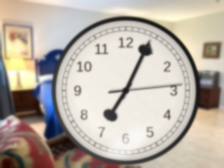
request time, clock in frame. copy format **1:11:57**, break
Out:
**7:04:14**
